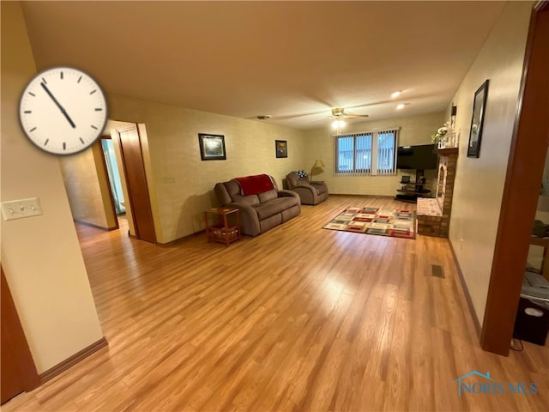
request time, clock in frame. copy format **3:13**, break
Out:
**4:54**
